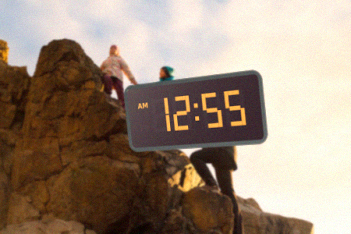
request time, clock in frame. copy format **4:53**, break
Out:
**12:55**
